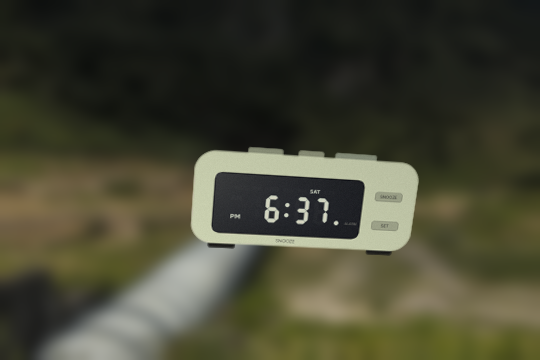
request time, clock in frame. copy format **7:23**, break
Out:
**6:37**
